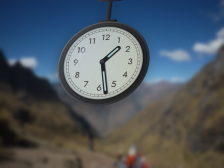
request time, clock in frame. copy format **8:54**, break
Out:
**1:28**
